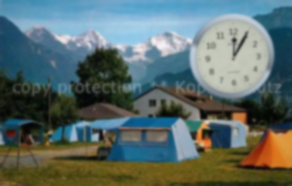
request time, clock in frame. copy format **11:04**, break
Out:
**12:05**
